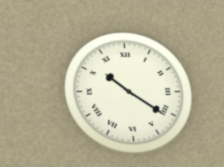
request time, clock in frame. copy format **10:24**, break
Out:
**10:21**
